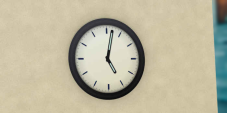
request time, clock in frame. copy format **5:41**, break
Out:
**5:02**
